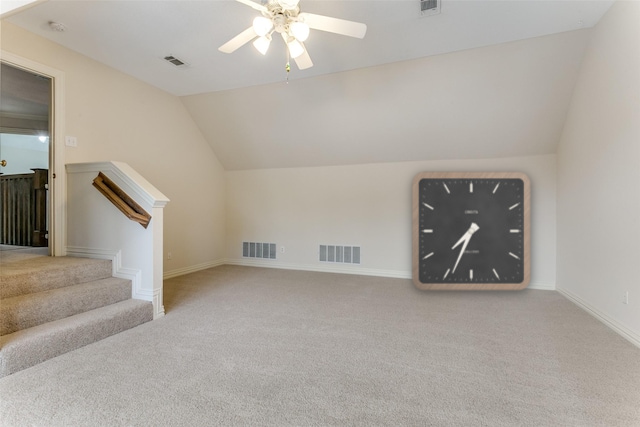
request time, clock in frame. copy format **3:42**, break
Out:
**7:34**
